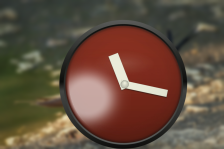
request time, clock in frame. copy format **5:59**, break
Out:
**11:17**
